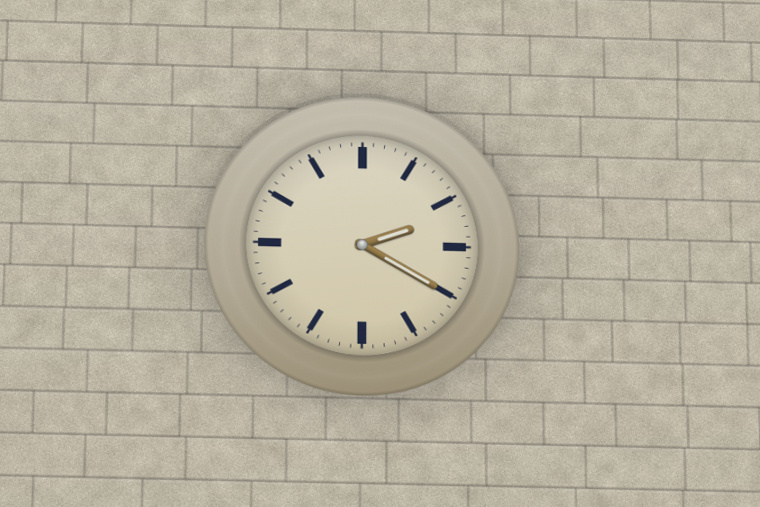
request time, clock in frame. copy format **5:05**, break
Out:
**2:20**
